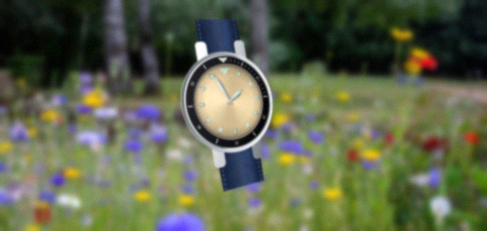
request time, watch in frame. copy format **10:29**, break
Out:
**1:56**
